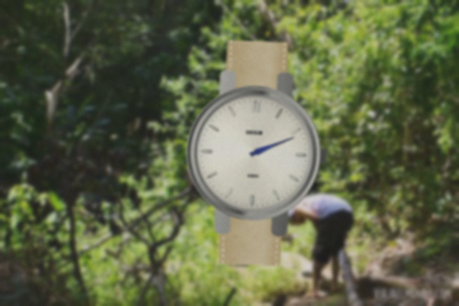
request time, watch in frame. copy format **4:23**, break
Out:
**2:11**
